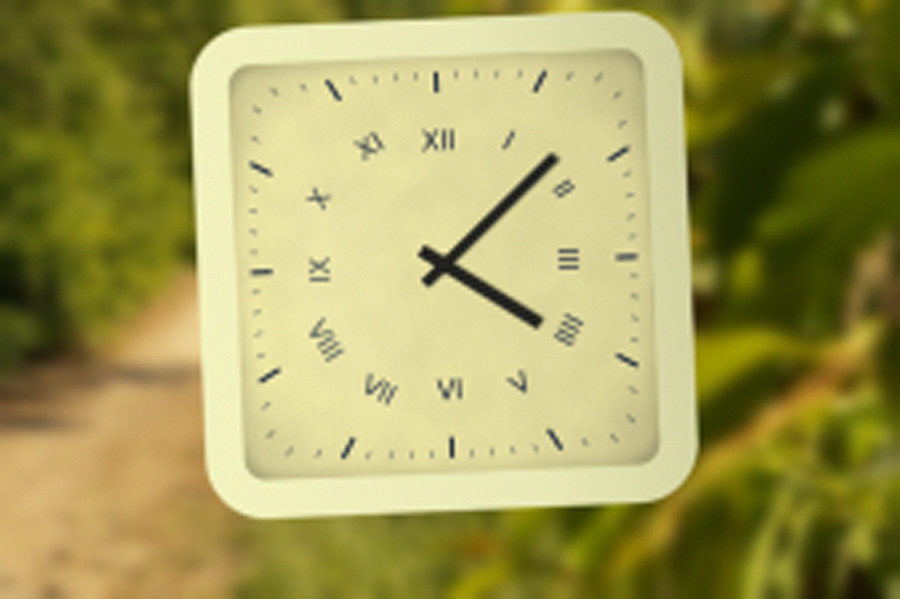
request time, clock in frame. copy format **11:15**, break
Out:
**4:08**
